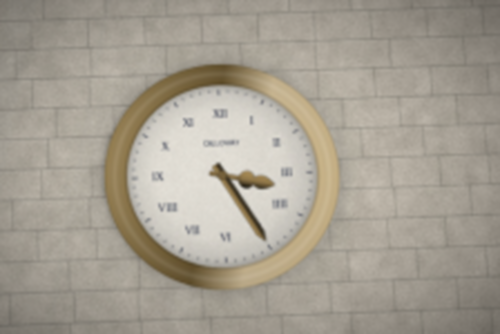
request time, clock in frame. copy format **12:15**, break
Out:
**3:25**
